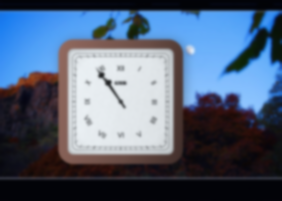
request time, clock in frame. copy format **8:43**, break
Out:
**10:54**
